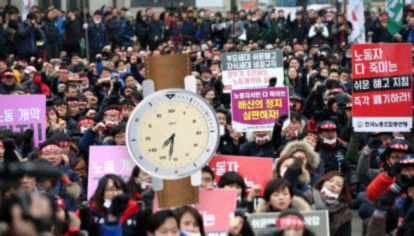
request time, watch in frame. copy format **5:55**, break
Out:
**7:32**
